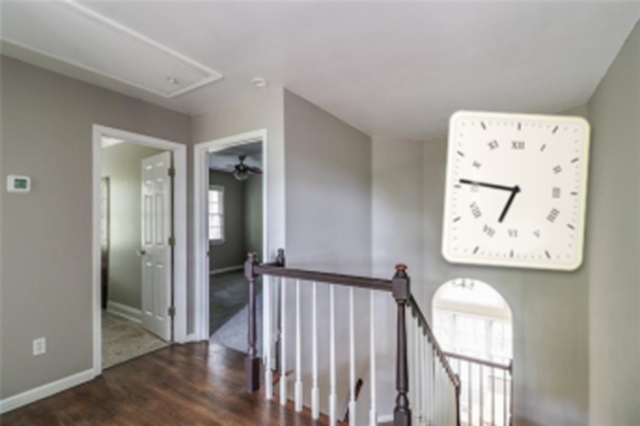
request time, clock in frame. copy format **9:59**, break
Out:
**6:46**
